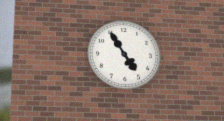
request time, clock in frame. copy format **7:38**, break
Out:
**4:55**
